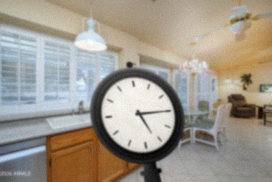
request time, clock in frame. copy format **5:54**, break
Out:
**5:15**
